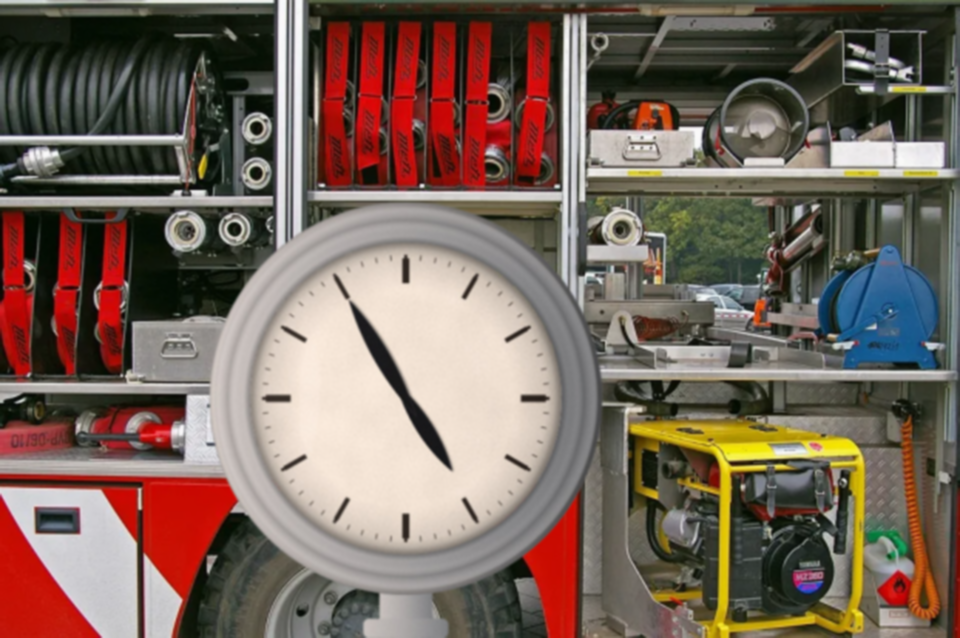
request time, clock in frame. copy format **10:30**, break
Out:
**4:55**
